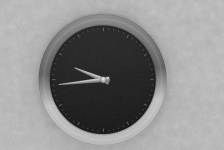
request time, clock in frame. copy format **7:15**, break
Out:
**9:44**
